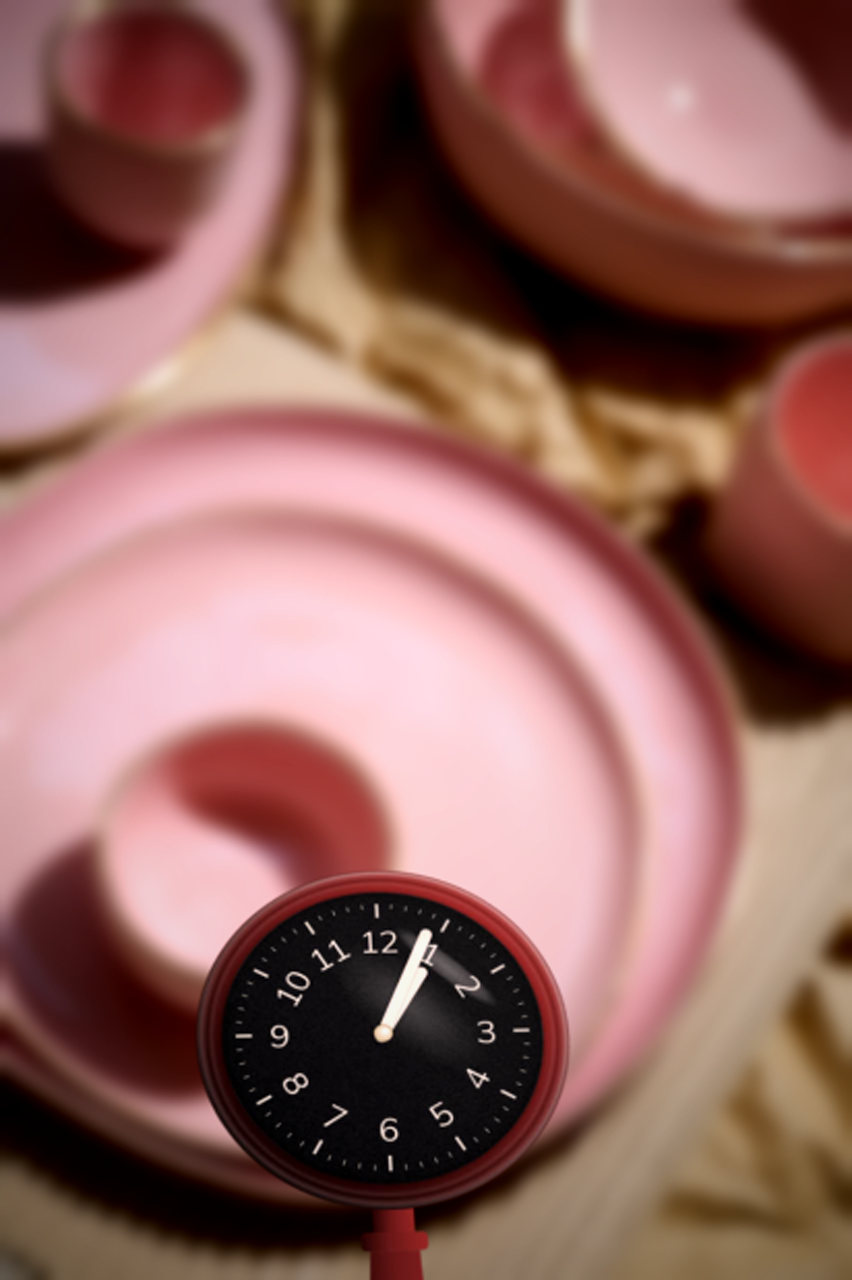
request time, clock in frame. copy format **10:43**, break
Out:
**1:04**
